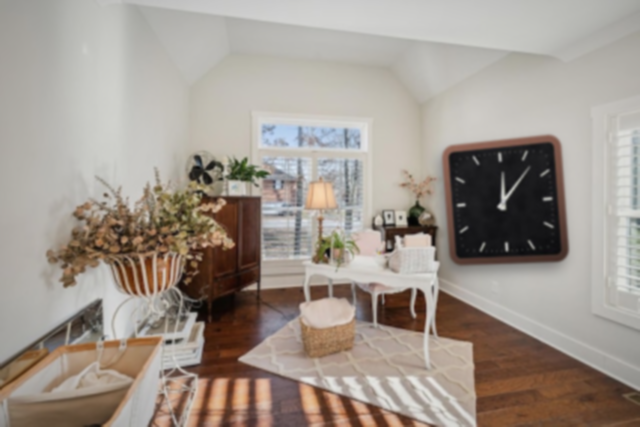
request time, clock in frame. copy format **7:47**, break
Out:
**12:07**
